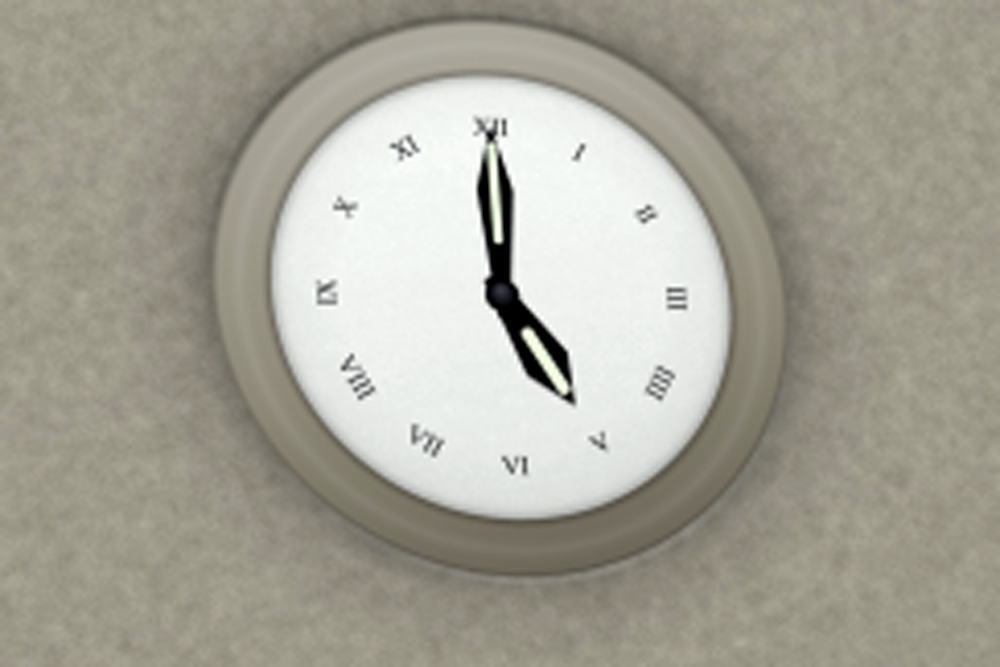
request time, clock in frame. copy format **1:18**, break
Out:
**5:00**
